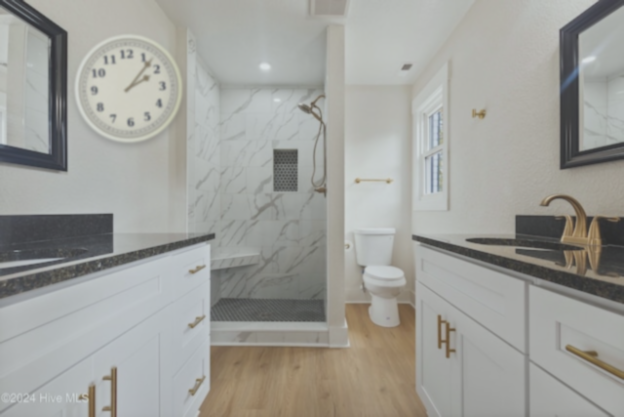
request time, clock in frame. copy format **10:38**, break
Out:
**2:07**
